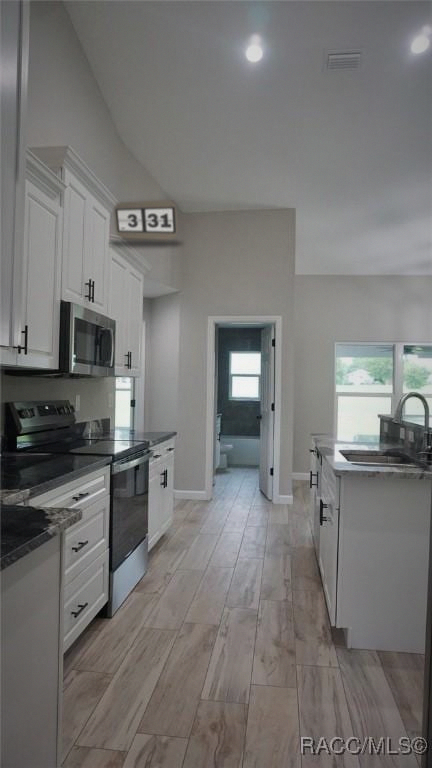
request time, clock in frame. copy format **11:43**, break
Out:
**3:31**
